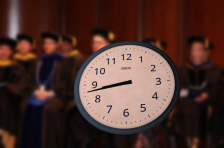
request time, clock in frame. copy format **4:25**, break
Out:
**8:43**
